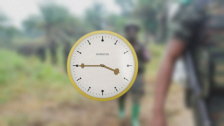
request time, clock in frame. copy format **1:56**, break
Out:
**3:45**
